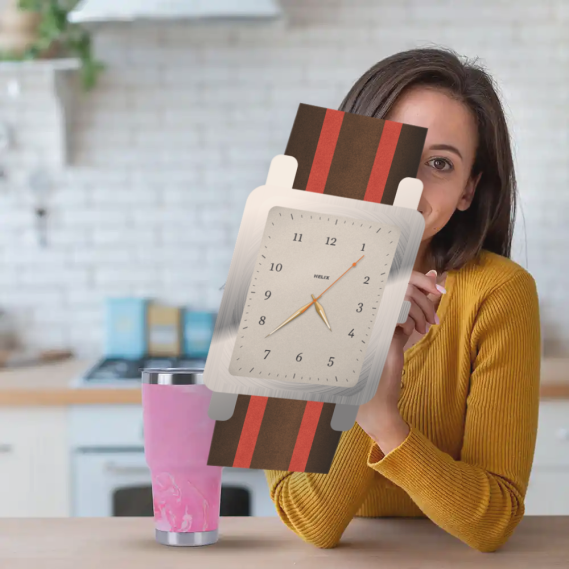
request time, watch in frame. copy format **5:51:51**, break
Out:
**4:37:06**
